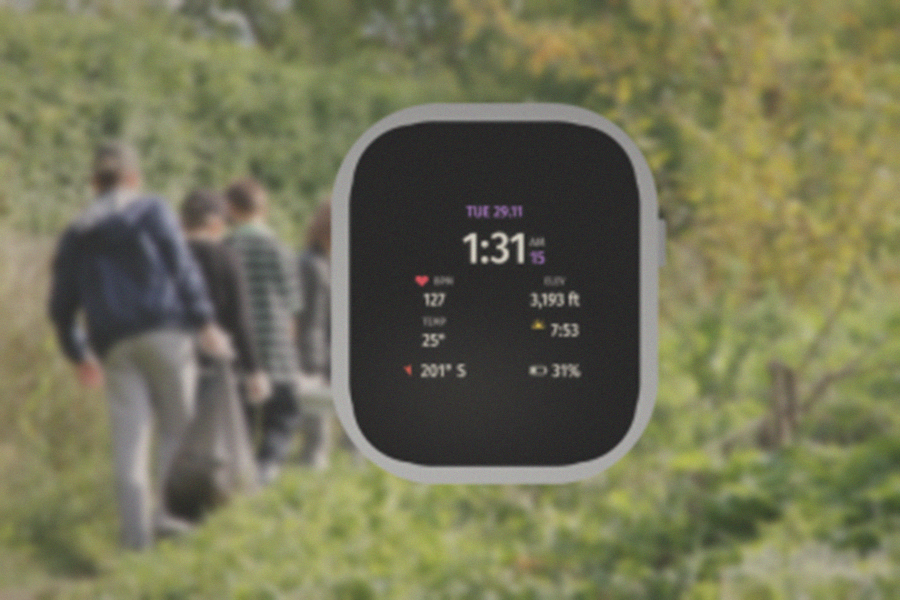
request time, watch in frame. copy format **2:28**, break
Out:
**1:31**
